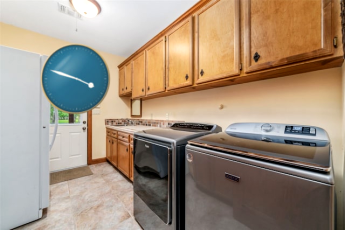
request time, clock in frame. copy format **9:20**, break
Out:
**3:48**
